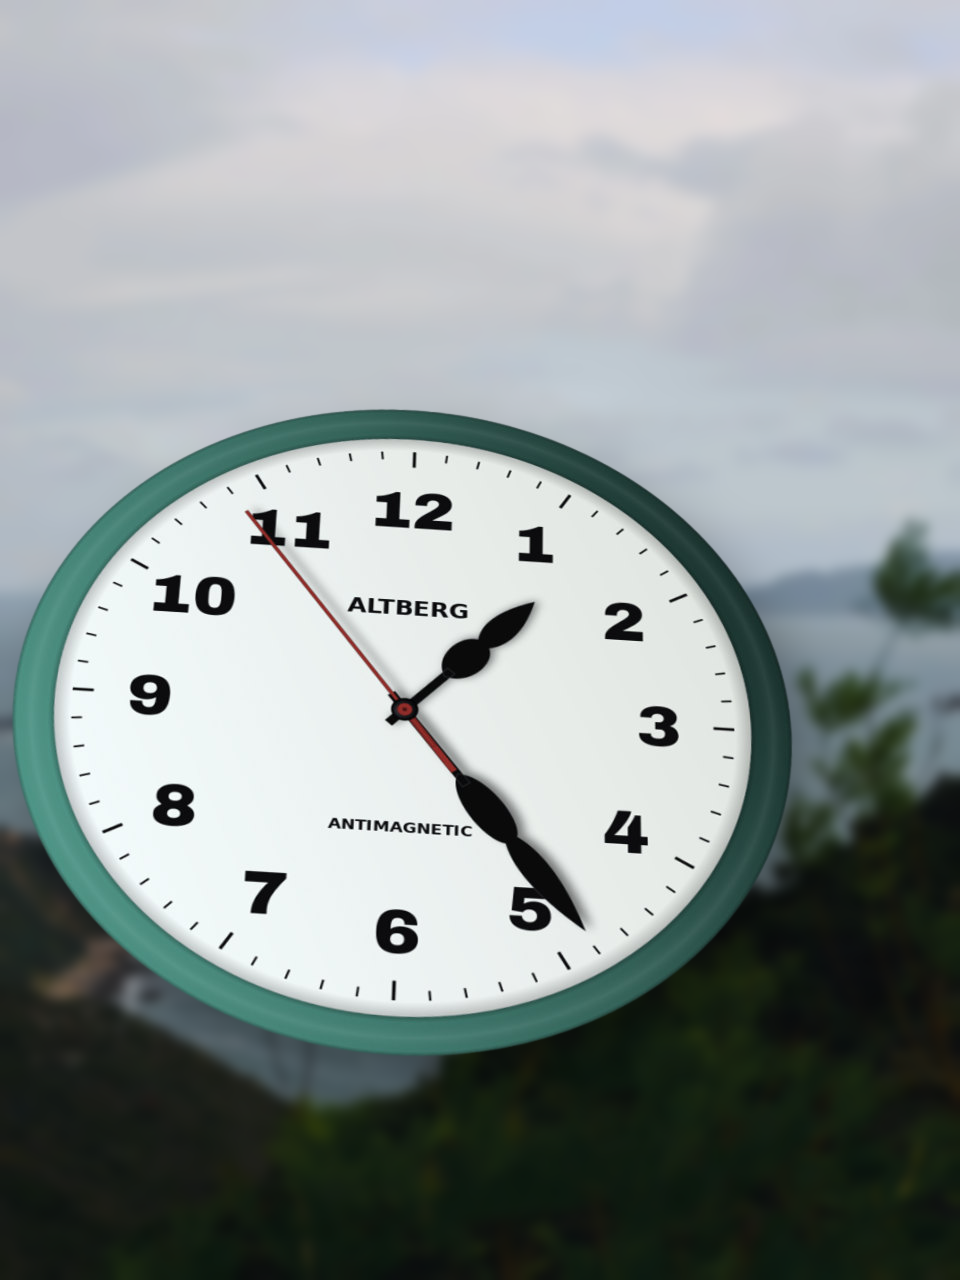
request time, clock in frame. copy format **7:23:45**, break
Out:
**1:23:54**
